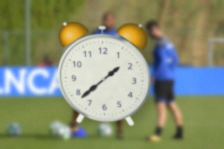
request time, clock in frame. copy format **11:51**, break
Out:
**1:38**
